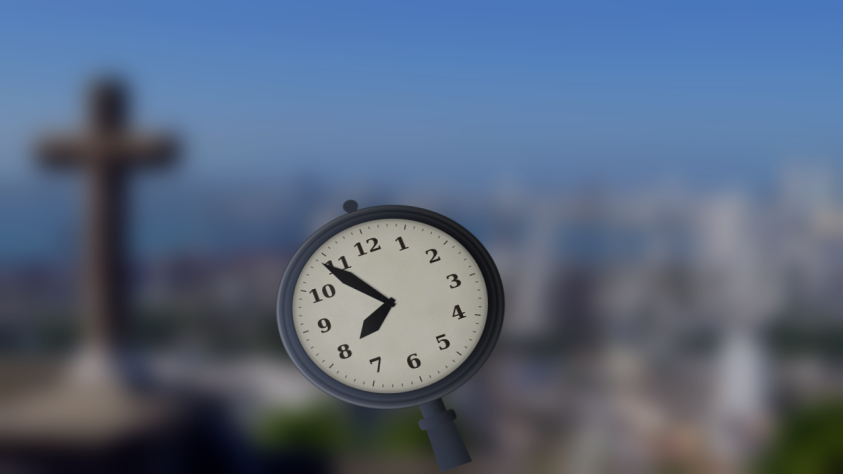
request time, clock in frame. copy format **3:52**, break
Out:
**7:54**
